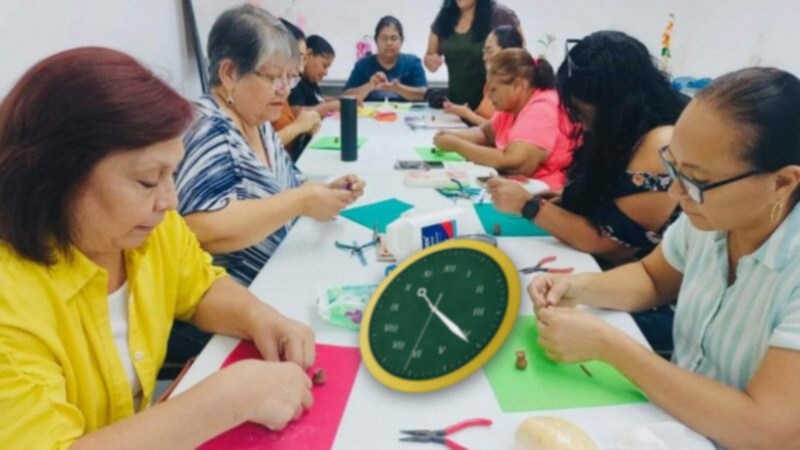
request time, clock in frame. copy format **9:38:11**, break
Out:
**10:20:31**
